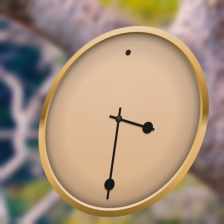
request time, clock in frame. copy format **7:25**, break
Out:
**3:30**
